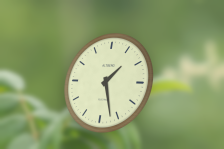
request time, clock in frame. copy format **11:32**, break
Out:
**1:27**
